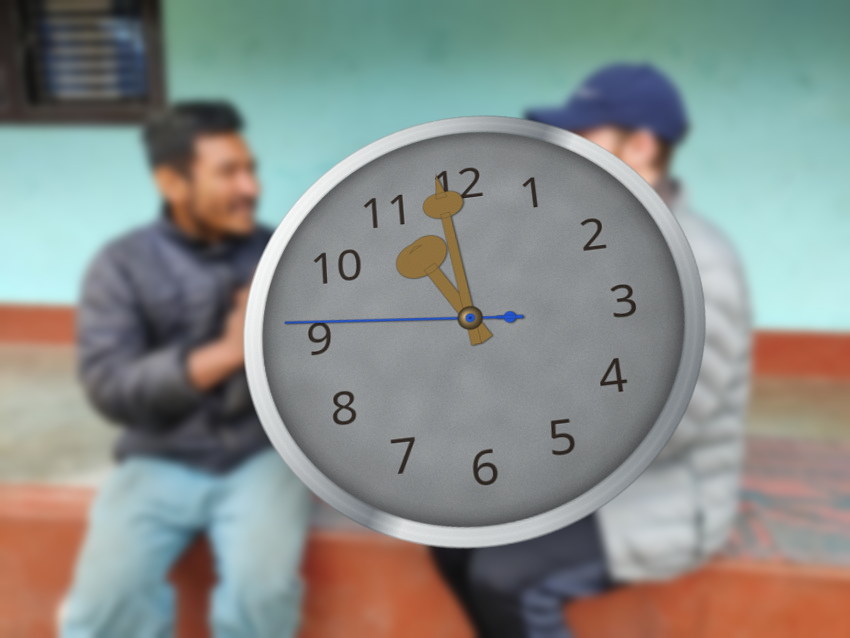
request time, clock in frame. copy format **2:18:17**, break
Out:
**10:58:46**
